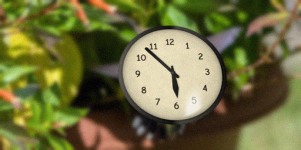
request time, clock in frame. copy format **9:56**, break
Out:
**5:53**
